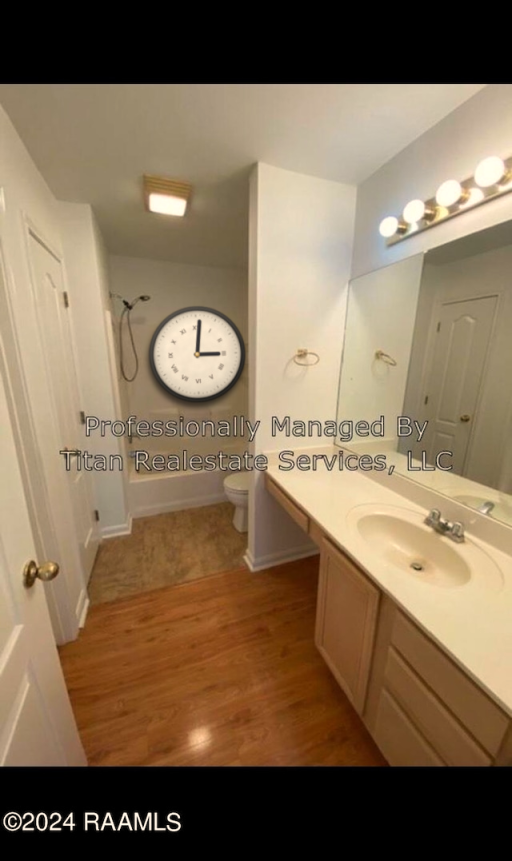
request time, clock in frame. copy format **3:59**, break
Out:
**3:01**
